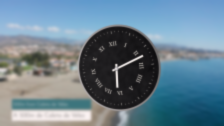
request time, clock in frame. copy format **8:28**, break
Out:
**6:12**
